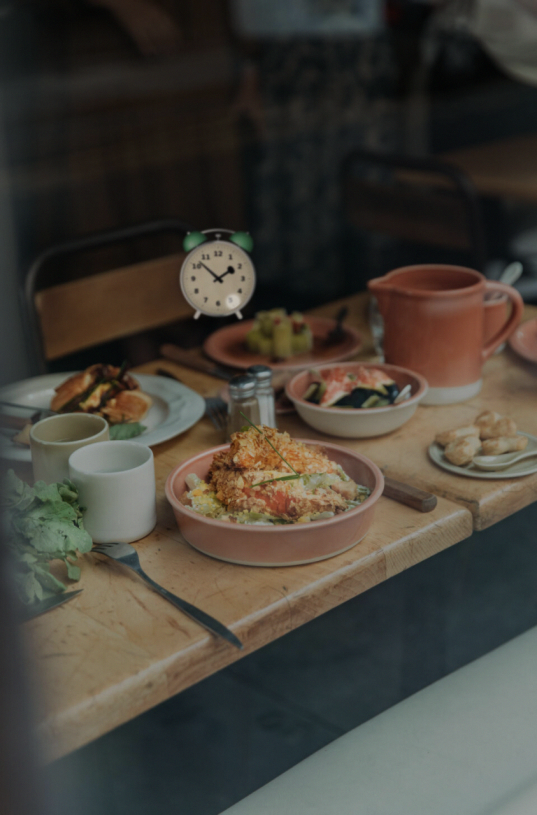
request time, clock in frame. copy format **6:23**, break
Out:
**1:52**
